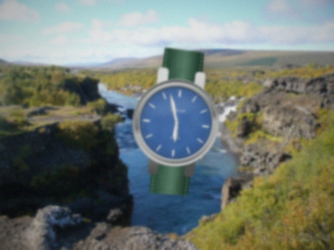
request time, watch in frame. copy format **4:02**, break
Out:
**5:57**
